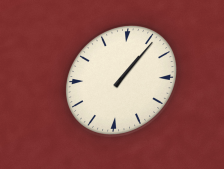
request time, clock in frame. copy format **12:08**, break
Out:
**1:06**
